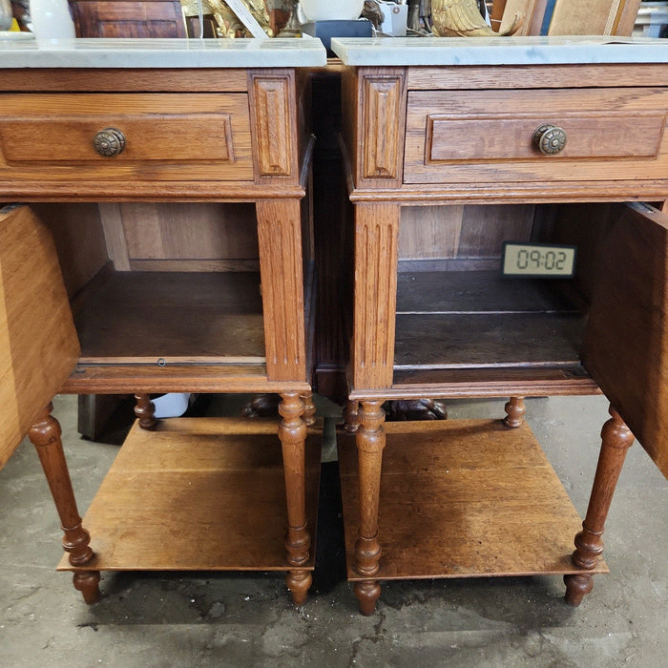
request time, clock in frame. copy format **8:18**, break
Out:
**9:02**
